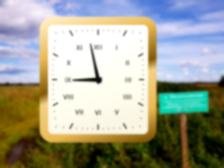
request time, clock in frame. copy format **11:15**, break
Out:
**8:58**
